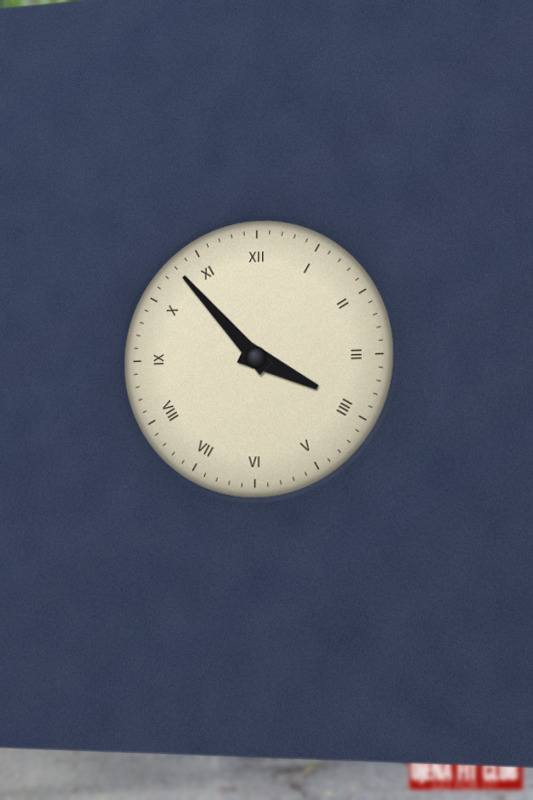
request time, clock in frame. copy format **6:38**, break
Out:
**3:53**
